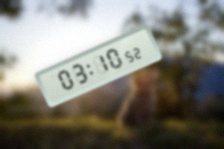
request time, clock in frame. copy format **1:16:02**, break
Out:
**3:10:52**
